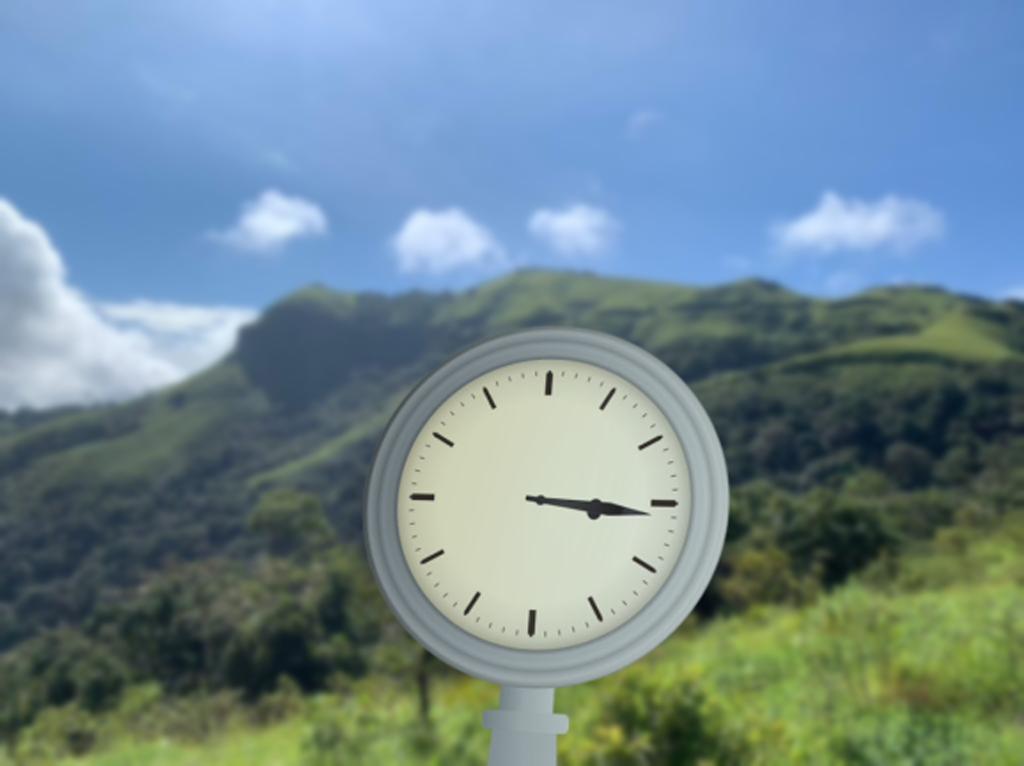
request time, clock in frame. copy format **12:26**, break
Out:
**3:16**
